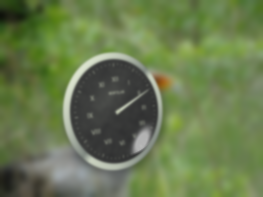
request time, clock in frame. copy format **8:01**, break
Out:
**2:11**
